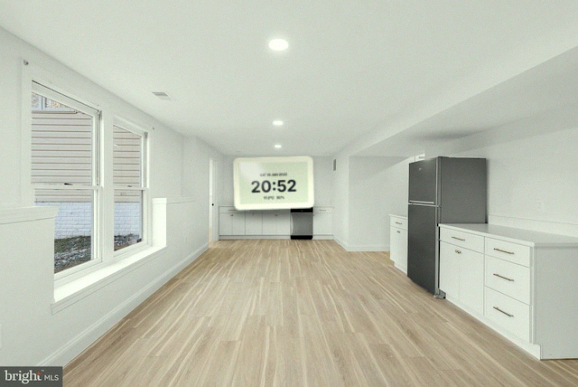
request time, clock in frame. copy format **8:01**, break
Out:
**20:52**
